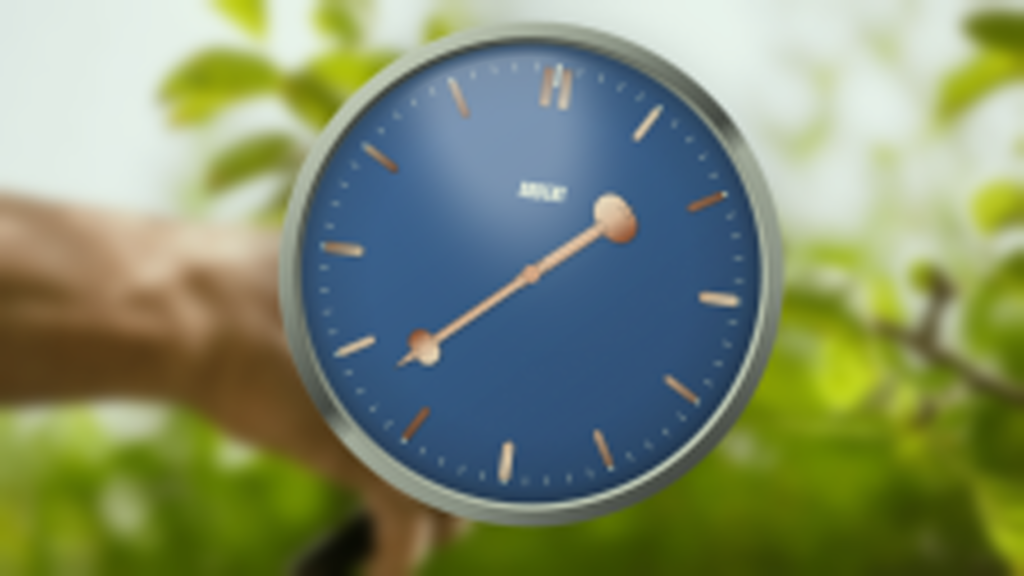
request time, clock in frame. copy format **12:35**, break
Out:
**1:38**
